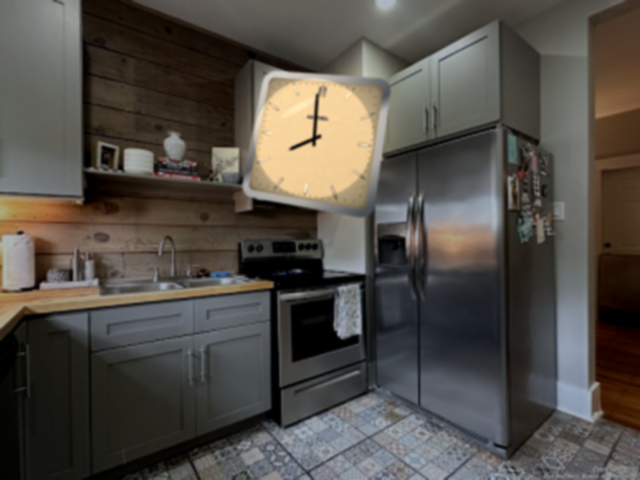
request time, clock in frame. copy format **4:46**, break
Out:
**7:59**
